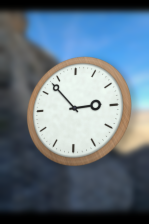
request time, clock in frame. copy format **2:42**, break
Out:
**2:53**
